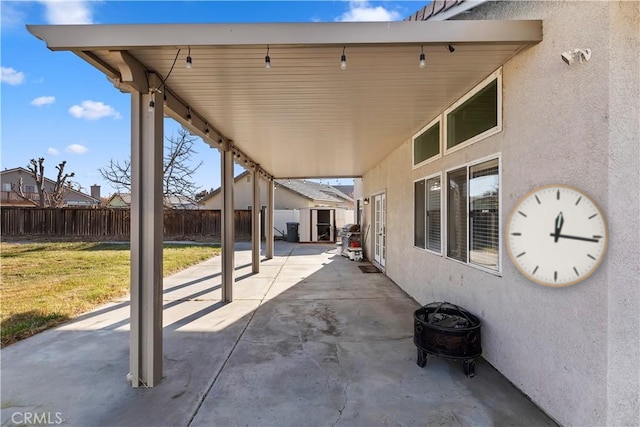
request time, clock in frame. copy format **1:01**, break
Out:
**12:16**
